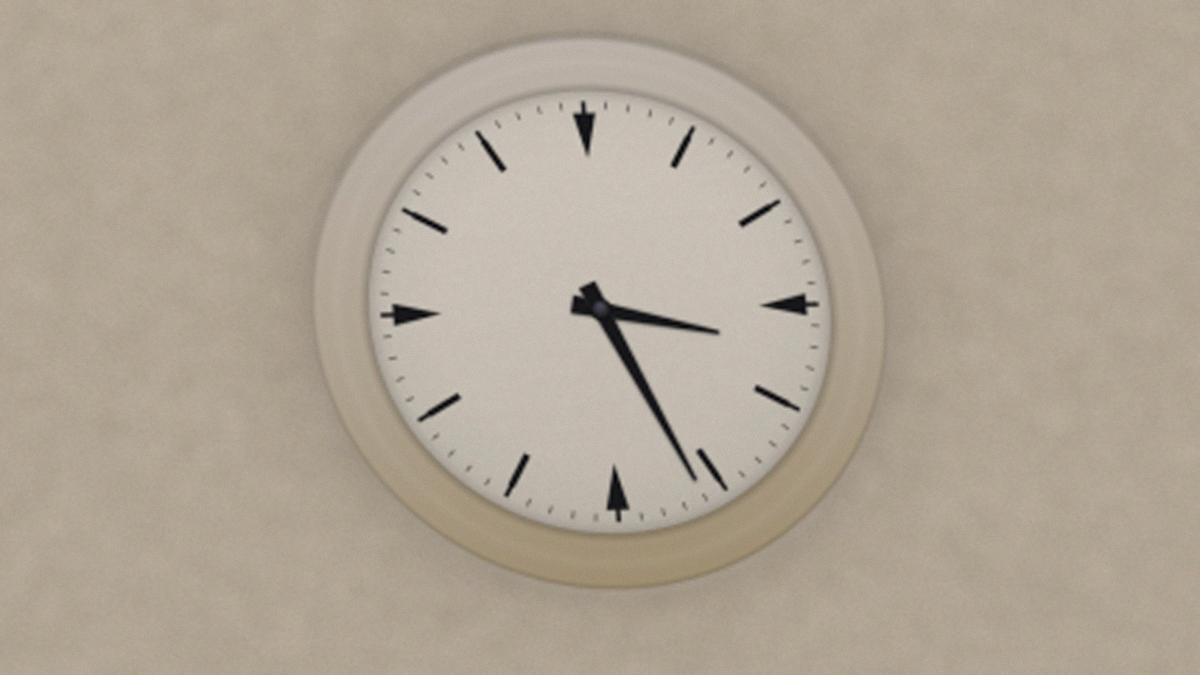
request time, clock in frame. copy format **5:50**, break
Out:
**3:26**
